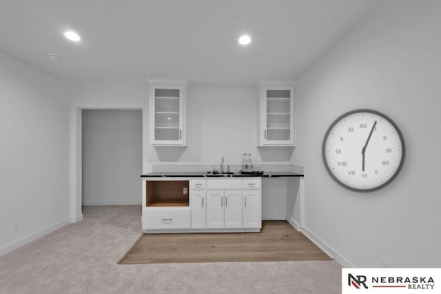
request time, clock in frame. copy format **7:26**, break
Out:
**6:04**
